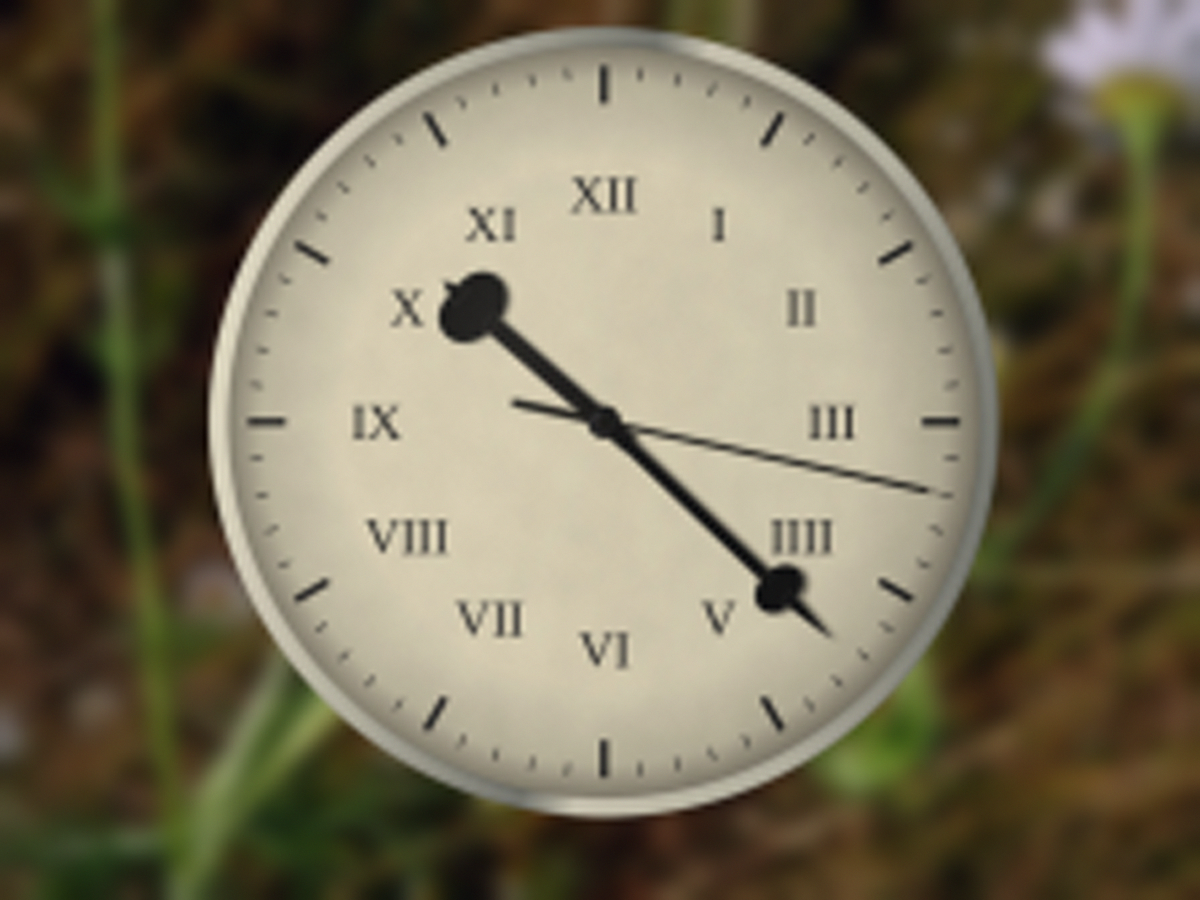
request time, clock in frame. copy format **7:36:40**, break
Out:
**10:22:17**
